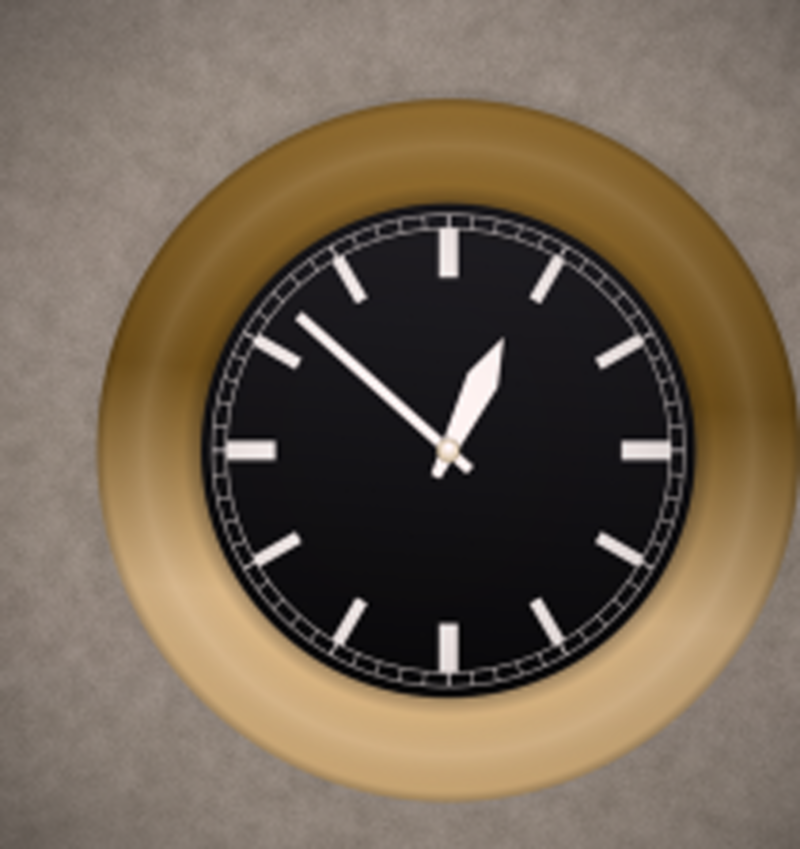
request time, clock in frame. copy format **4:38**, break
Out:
**12:52**
